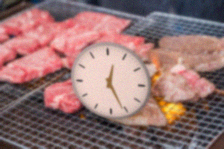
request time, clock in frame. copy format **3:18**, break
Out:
**12:26**
